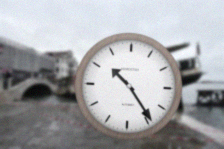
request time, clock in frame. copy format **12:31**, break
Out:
**10:24**
